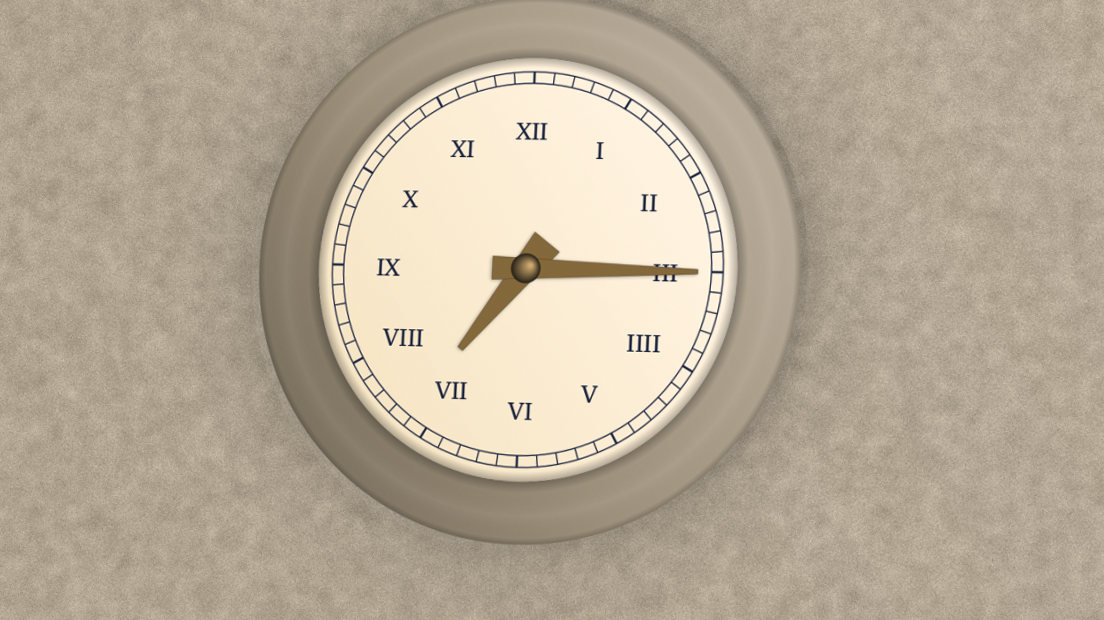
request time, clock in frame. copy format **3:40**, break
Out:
**7:15**
